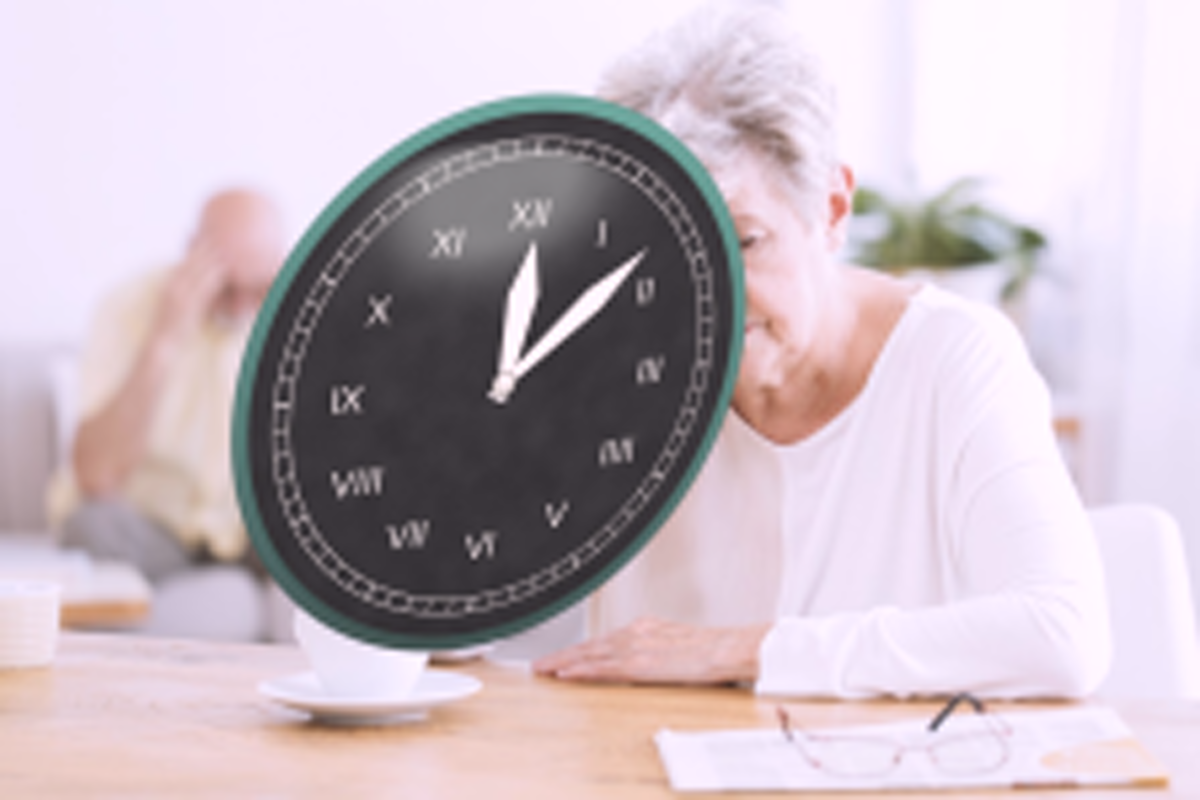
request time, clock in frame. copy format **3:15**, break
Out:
**12:08**
